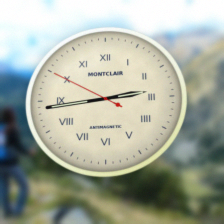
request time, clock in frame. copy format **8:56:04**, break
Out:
**2:43:50**
